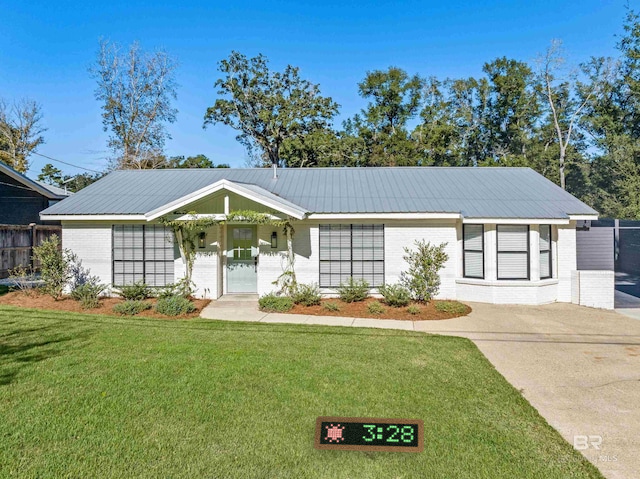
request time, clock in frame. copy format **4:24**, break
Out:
**3:28**
